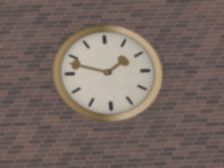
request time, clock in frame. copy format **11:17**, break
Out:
**1:48**
